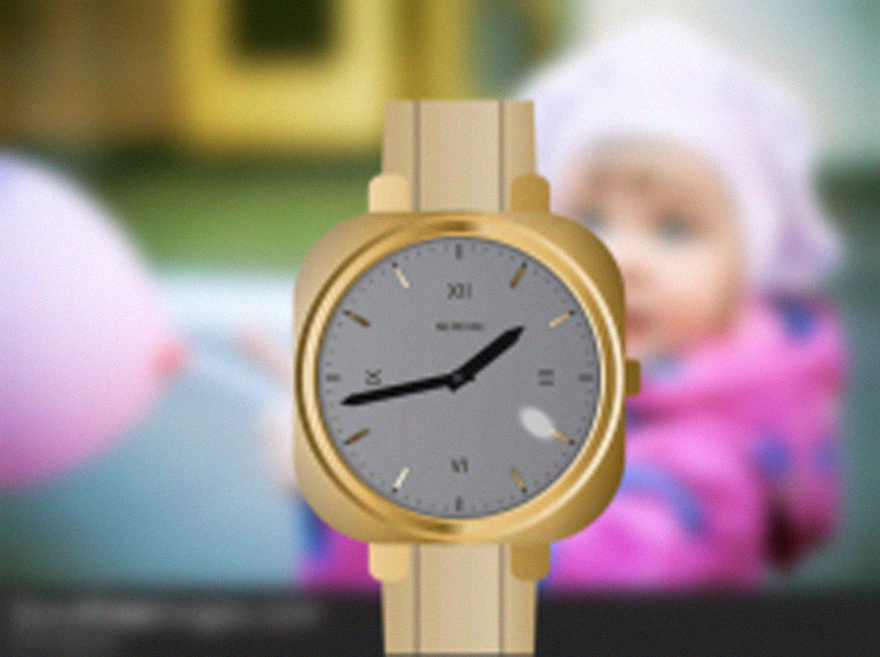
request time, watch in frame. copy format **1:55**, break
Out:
**1:43**
